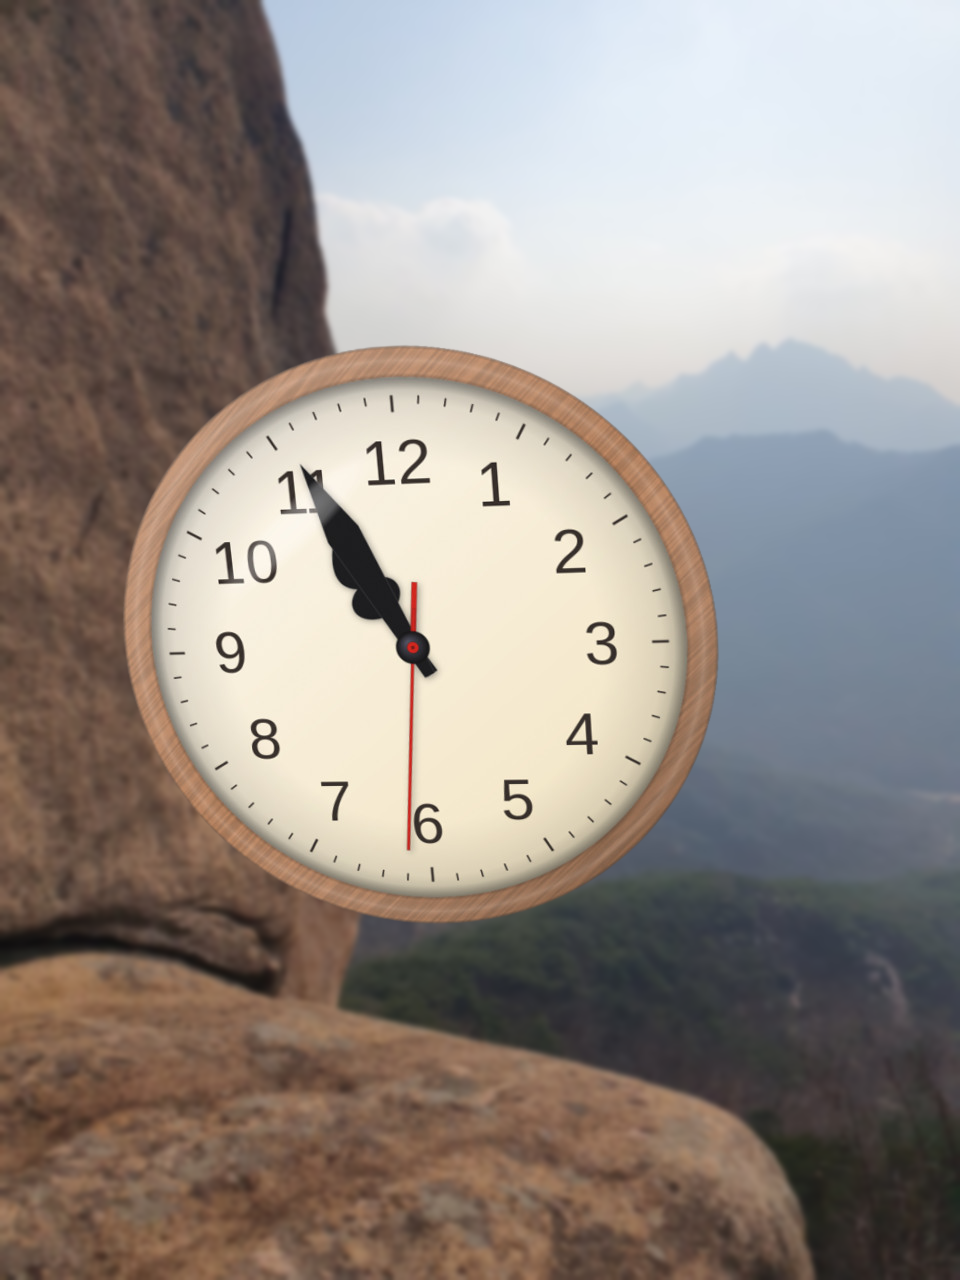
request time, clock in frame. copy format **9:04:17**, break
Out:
**10:55:31**
